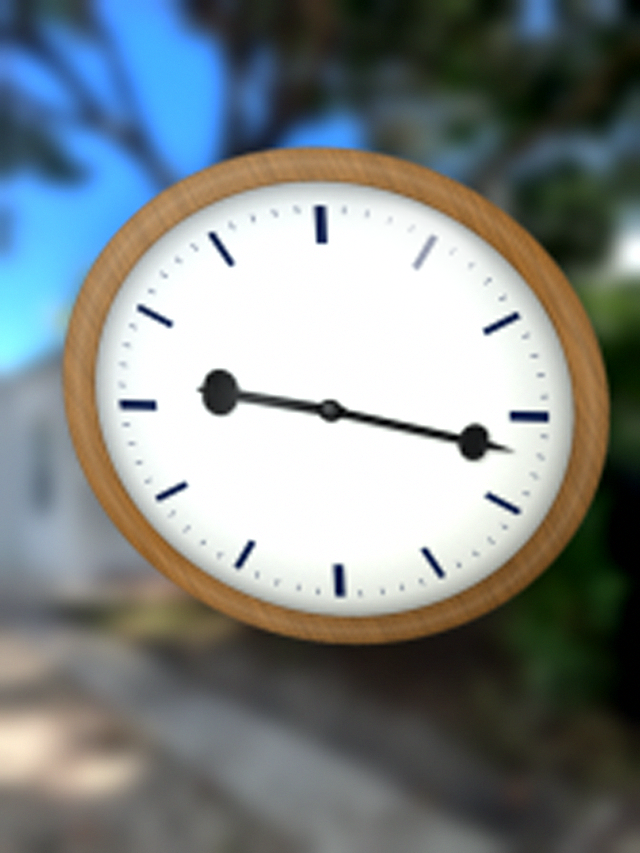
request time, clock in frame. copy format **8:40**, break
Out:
**9:17**
